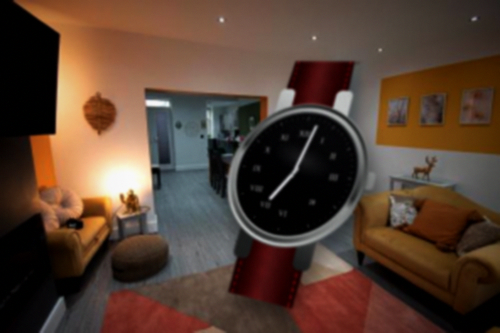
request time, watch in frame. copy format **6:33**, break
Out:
**7:02**
